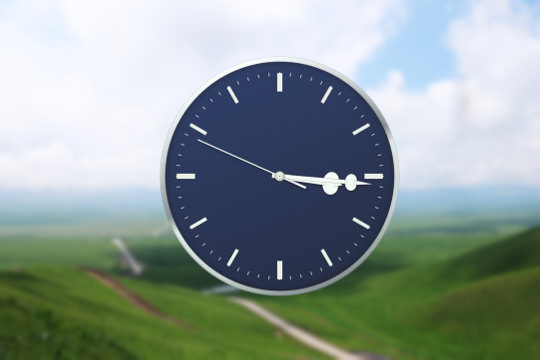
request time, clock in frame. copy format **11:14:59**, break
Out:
**3:15:49**
